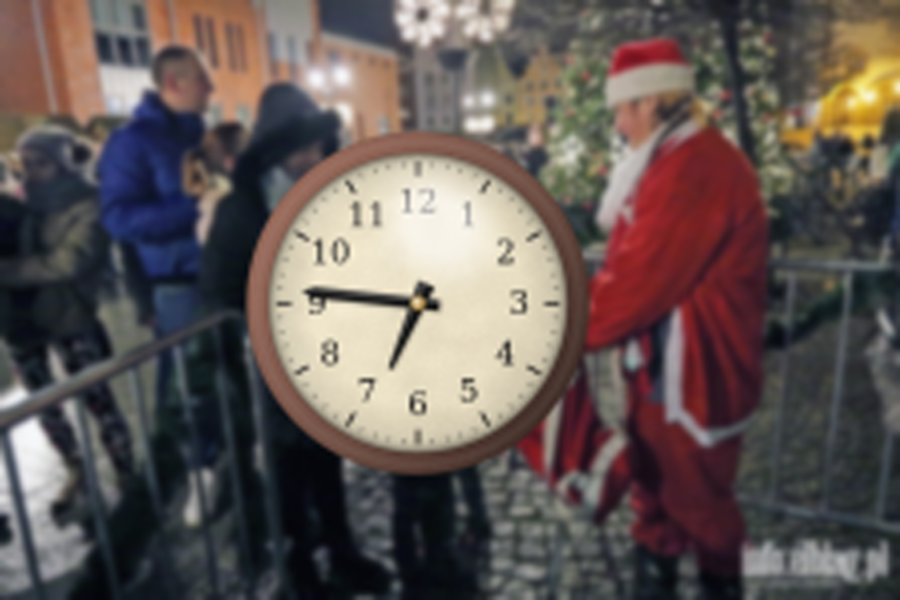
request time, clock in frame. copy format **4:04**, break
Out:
**6:46**
